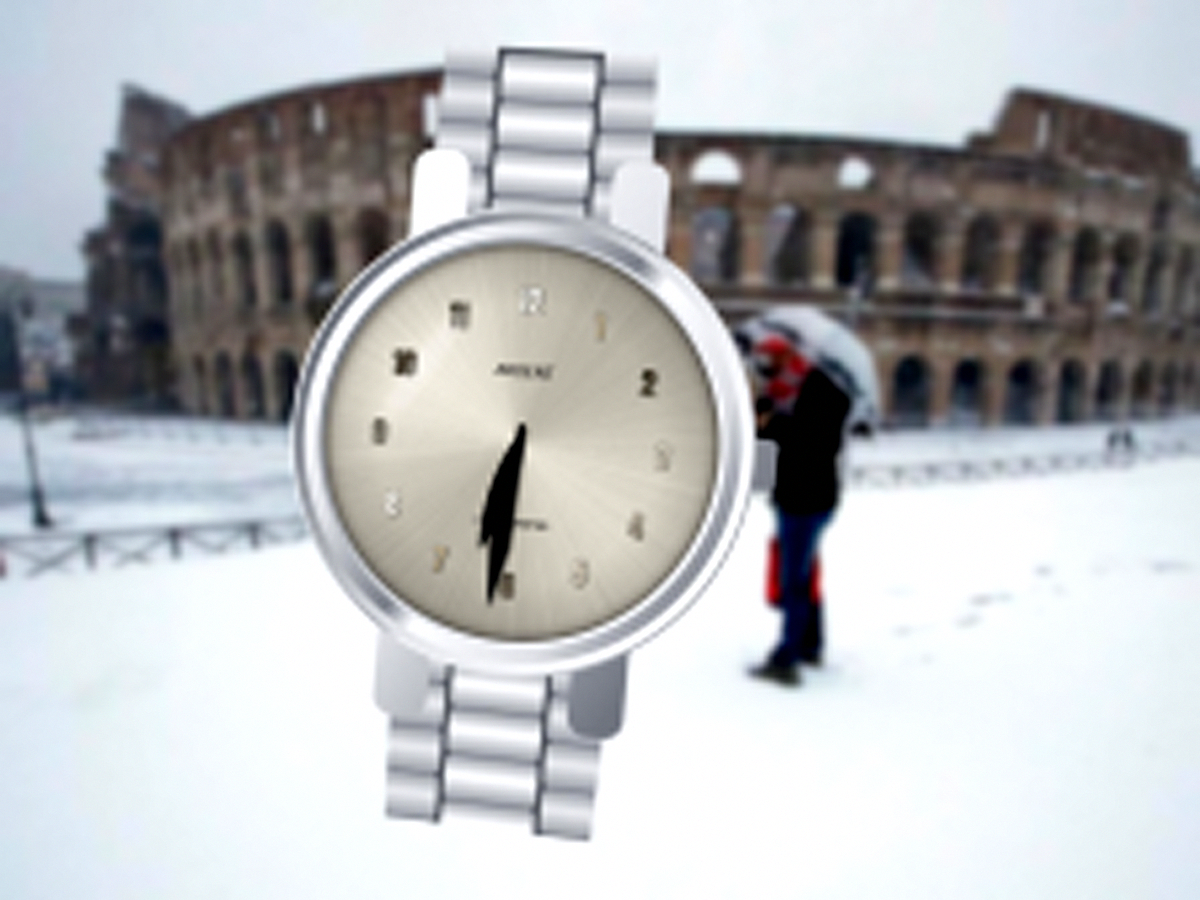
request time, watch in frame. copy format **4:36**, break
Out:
**6:31**
